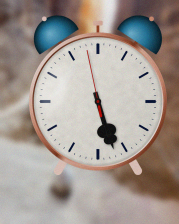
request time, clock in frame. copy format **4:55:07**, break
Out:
**5:26:58**
